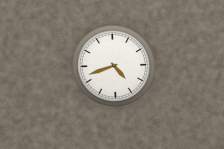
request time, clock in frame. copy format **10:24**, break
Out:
**4:42**
